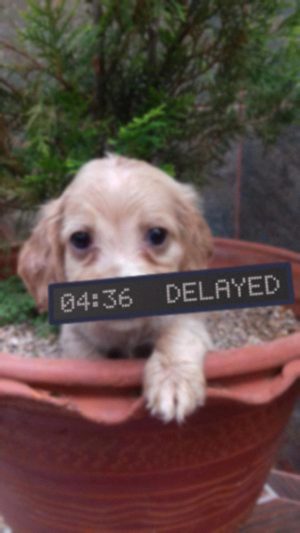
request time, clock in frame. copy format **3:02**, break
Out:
**4:36**
